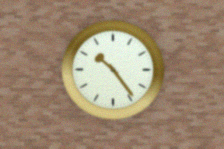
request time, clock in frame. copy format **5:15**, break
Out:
**10:24**
